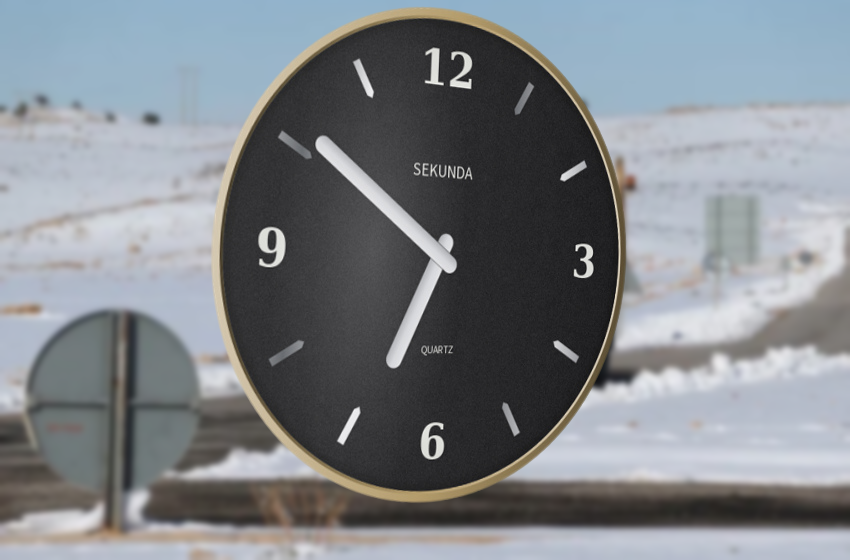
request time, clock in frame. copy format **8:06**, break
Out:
**6:51**
